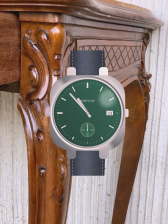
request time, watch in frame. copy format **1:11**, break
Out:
**10:53**
